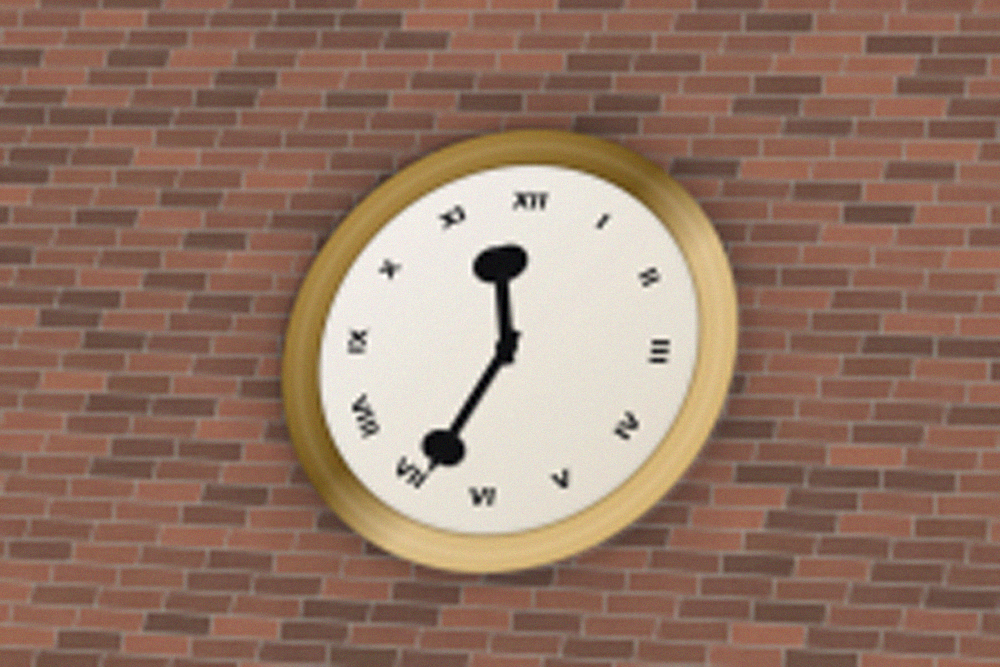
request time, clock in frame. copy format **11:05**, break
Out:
**11:34**
